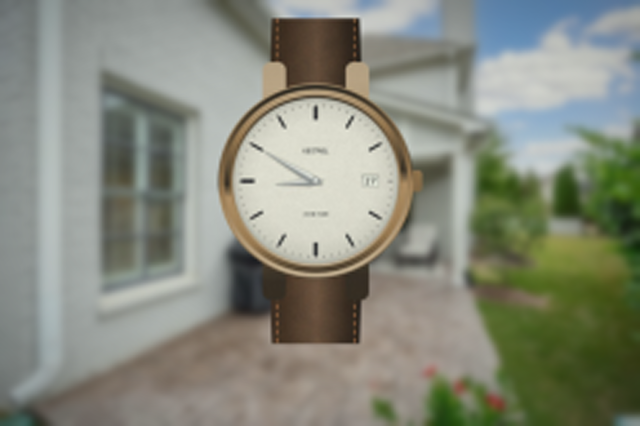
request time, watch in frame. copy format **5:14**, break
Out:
**8:50**
